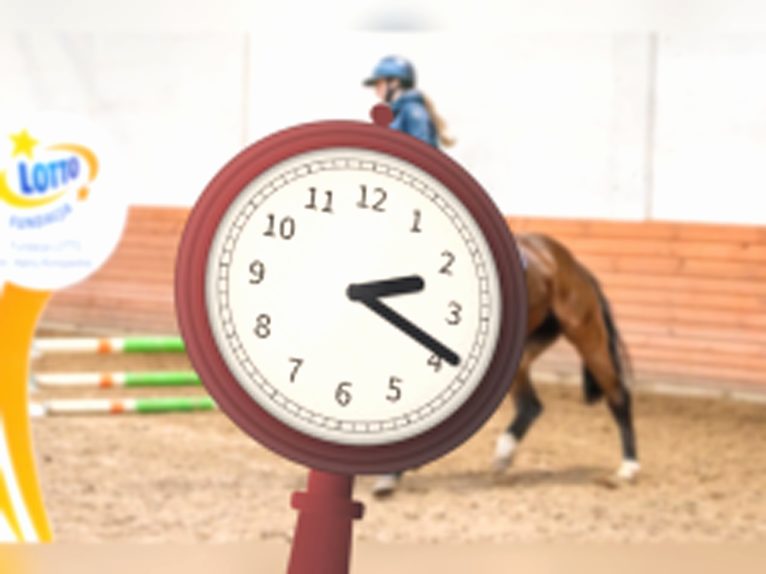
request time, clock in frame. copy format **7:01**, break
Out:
**2:19**
